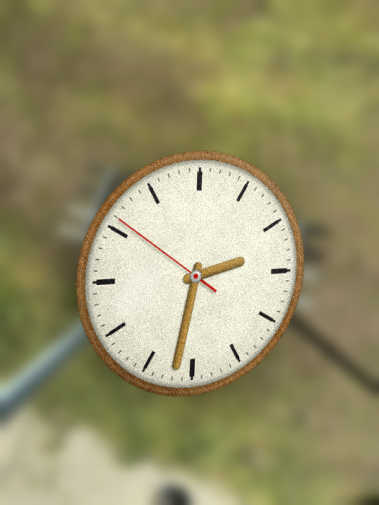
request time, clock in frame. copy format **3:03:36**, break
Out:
**2:31:51**
